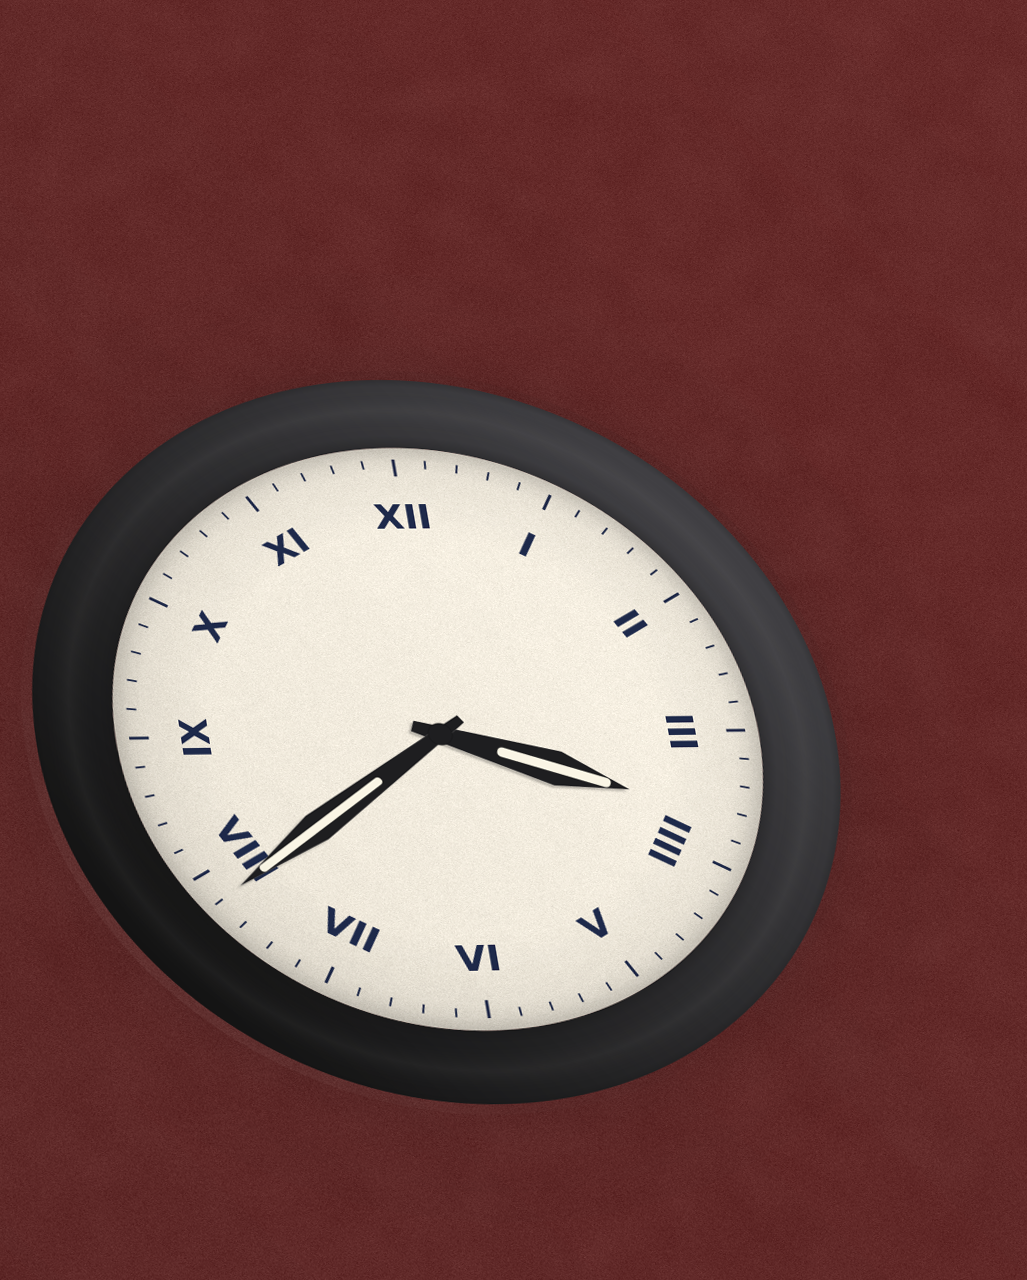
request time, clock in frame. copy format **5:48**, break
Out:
**3:39**
